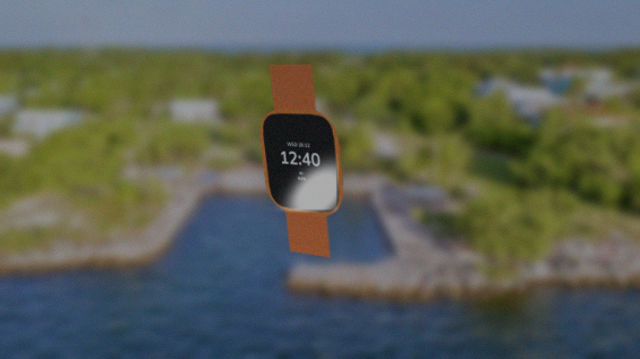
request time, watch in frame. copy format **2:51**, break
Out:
**12:40**
